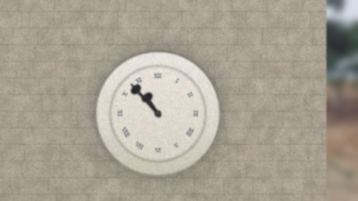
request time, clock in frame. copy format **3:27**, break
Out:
**10:53**
